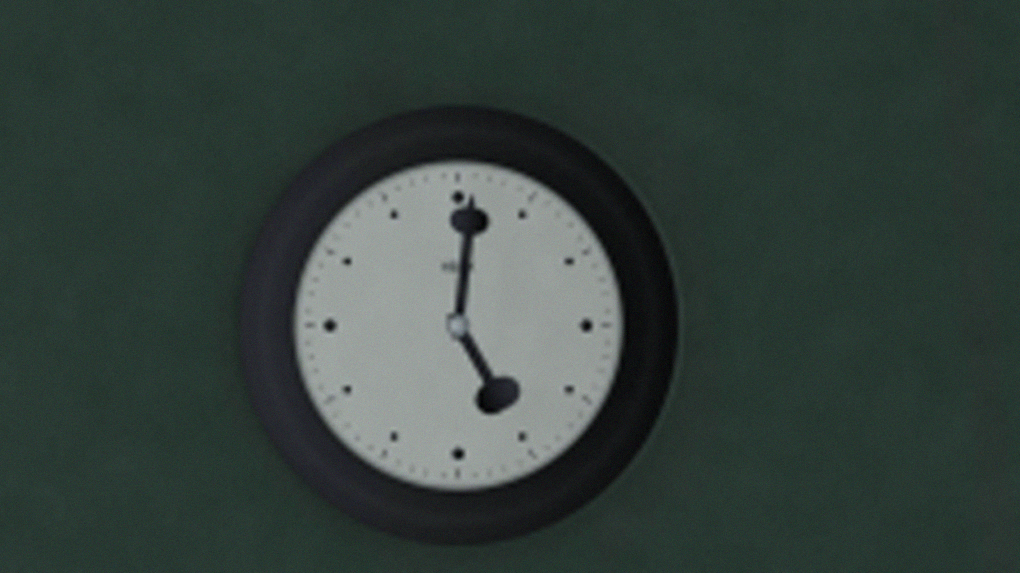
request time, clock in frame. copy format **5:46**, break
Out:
**5:01**
